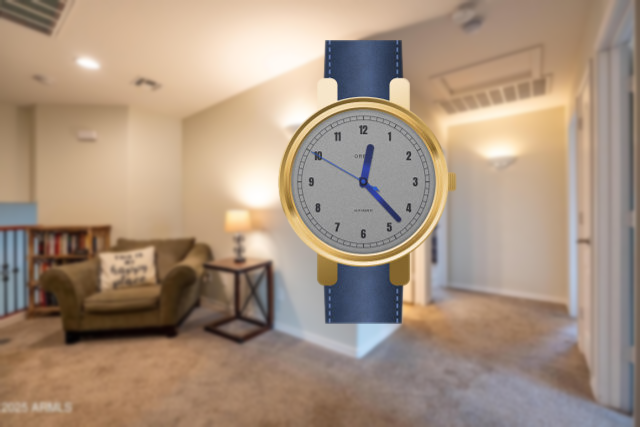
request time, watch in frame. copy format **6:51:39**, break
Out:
**12:22:50**
